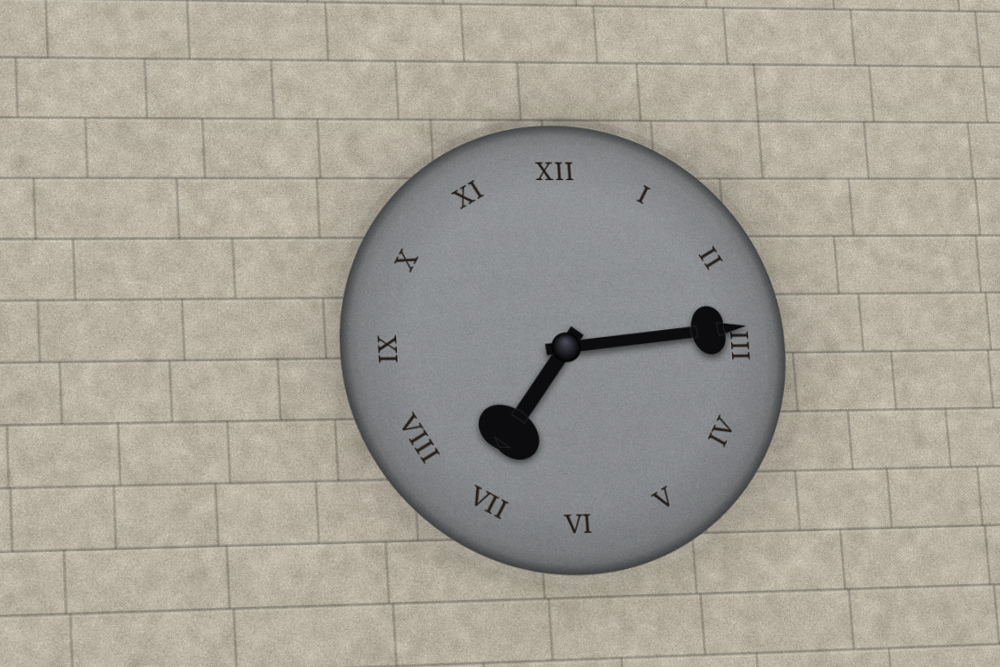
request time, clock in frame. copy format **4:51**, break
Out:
**7:14**
